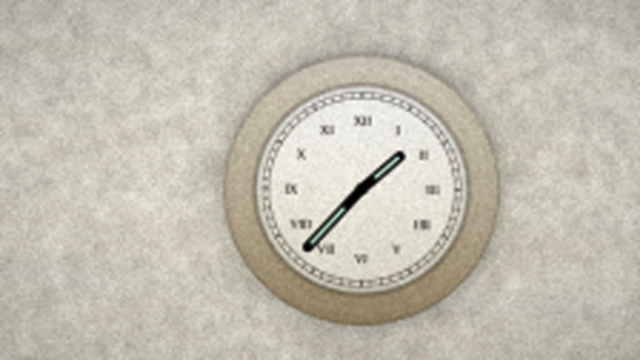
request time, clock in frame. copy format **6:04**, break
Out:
**1:37**
